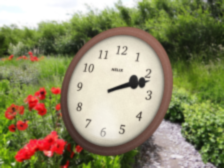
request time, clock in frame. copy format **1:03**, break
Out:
**2:12**
